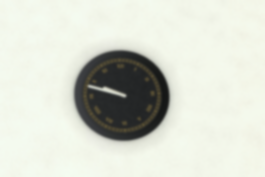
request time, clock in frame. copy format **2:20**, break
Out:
**9:48**
